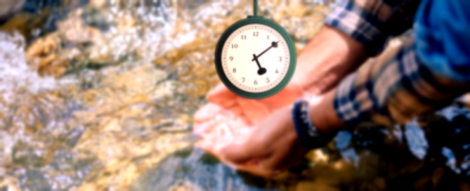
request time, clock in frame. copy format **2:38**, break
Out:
**5:09**
